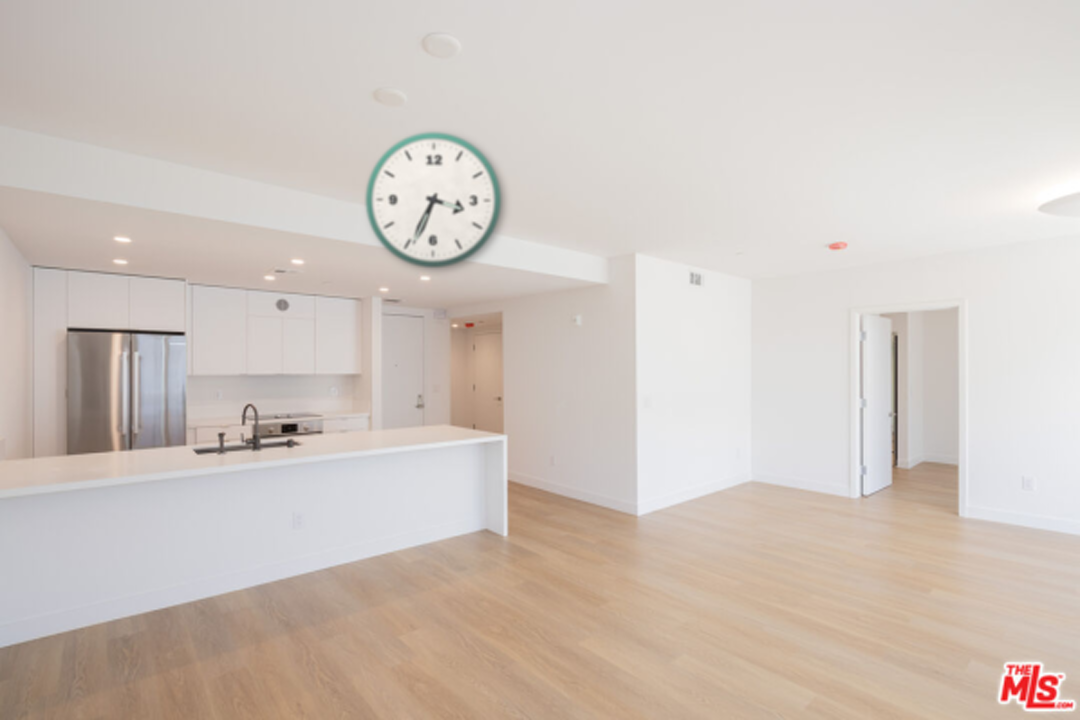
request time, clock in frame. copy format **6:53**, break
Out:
**3:34**
